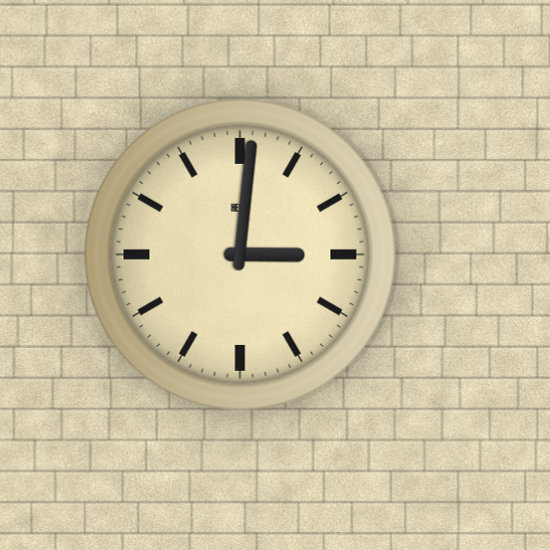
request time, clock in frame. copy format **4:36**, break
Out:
**3:01**
